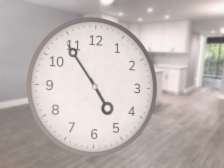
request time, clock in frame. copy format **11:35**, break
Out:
**4:54**
